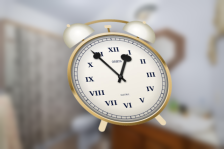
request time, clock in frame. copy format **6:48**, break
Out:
**12:54**
